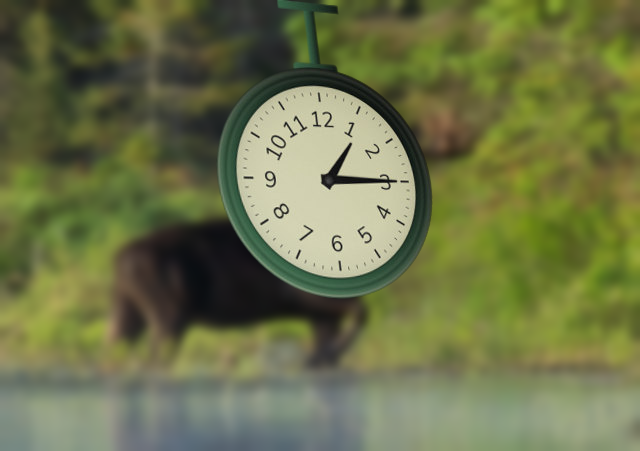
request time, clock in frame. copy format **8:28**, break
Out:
**1:15**
